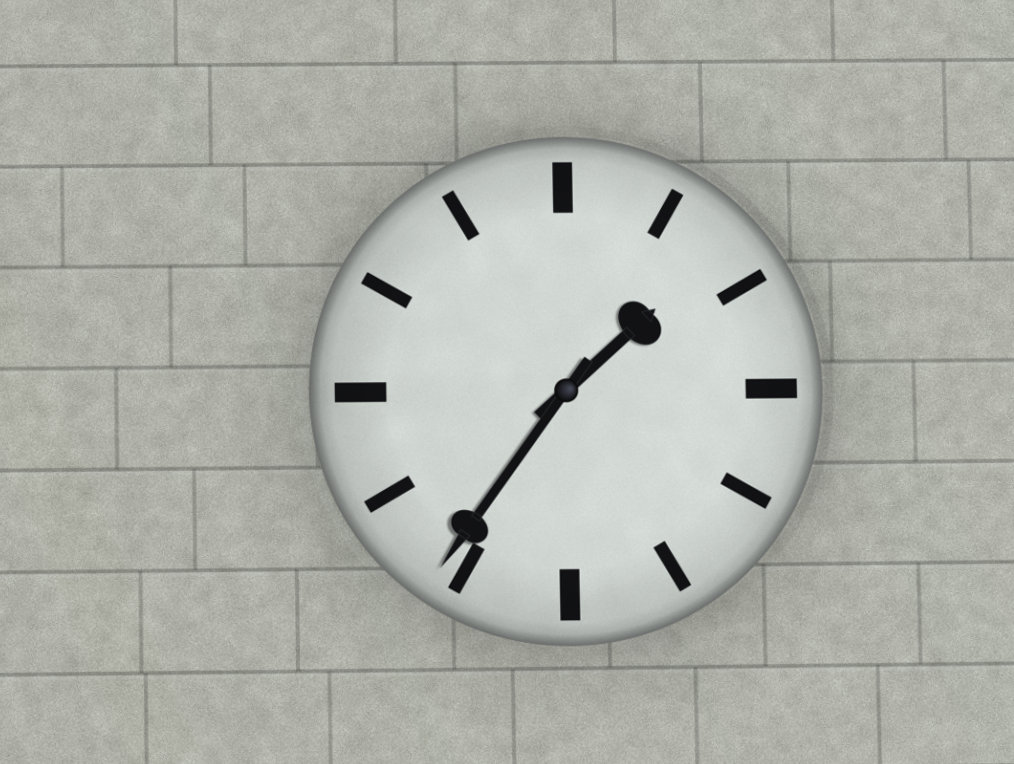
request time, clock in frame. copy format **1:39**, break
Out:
**1:36**
